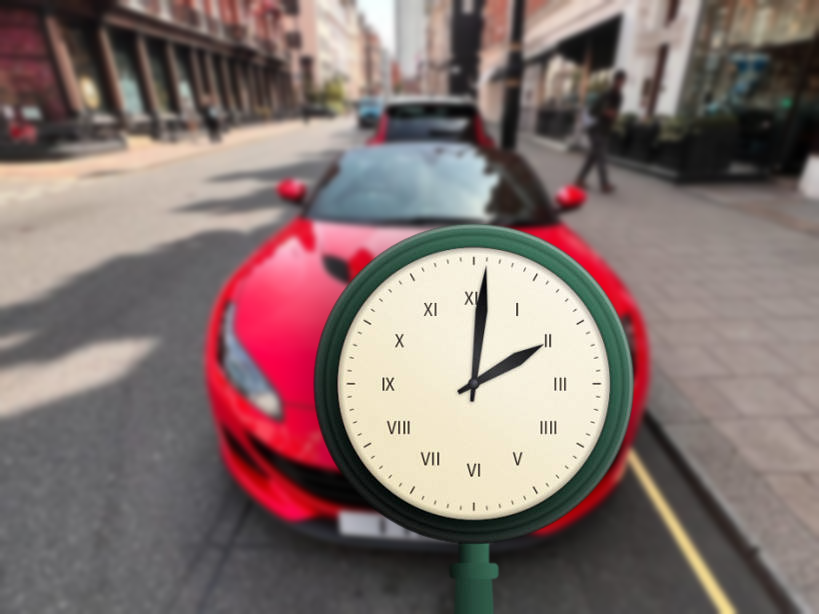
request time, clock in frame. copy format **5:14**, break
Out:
**2:01**
